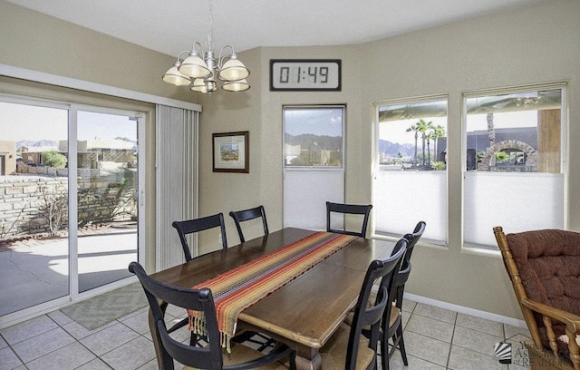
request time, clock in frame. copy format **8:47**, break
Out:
**1:49**
